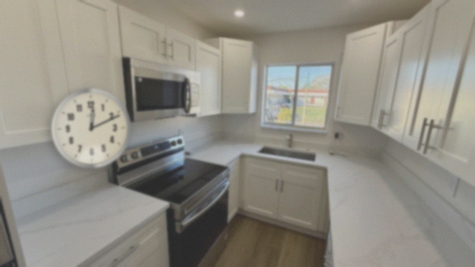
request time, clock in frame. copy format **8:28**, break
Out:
**12:11**
